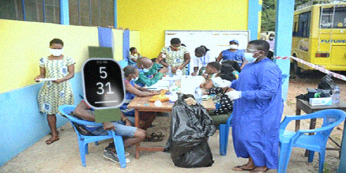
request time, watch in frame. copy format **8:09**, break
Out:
**5:31**
